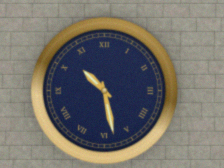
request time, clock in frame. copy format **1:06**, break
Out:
**10:28**
